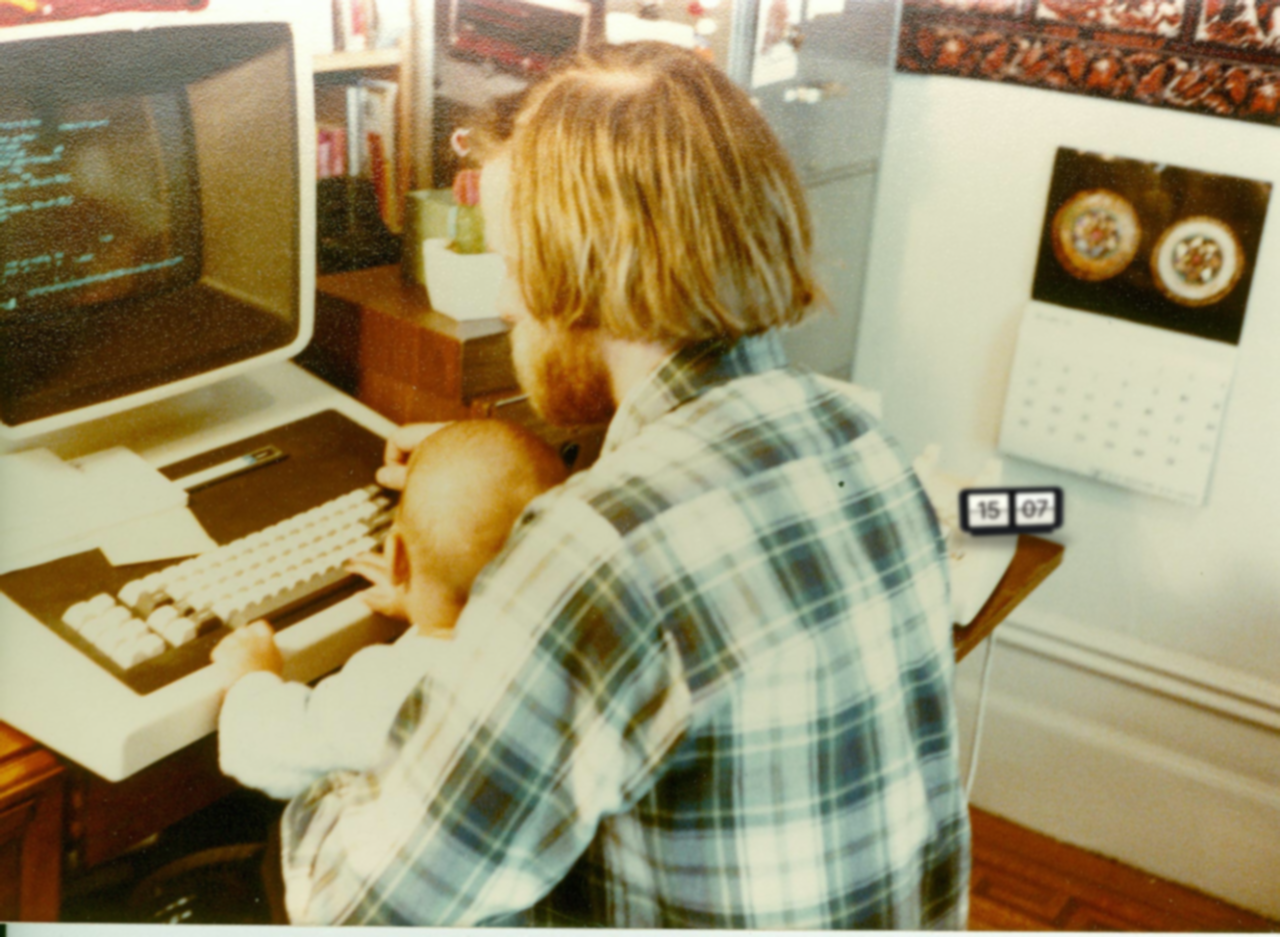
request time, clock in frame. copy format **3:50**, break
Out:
**15:07**
